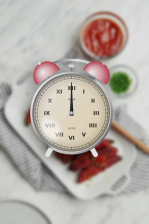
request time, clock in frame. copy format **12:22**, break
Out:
**12:00**
